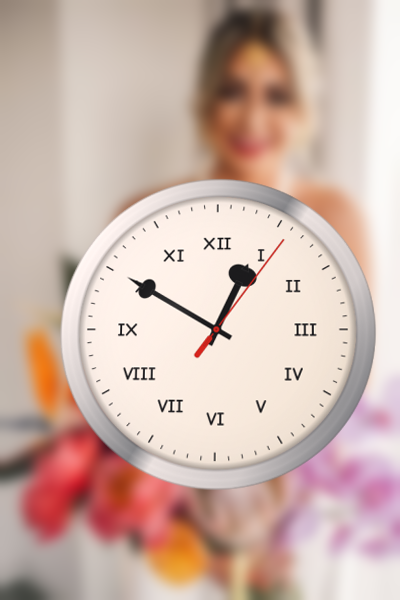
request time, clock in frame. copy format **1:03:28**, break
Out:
**12:50:06**
